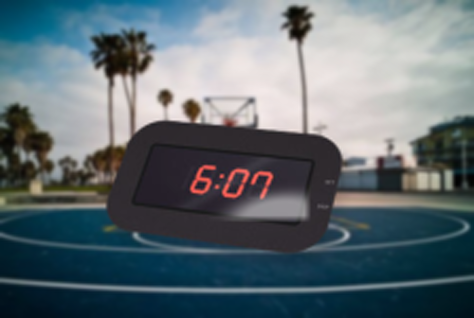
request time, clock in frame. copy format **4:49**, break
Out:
**6:07**
